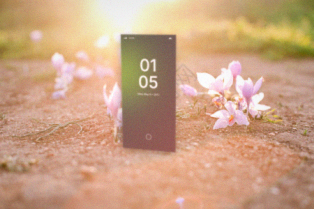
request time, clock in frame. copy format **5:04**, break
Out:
**1:05**
